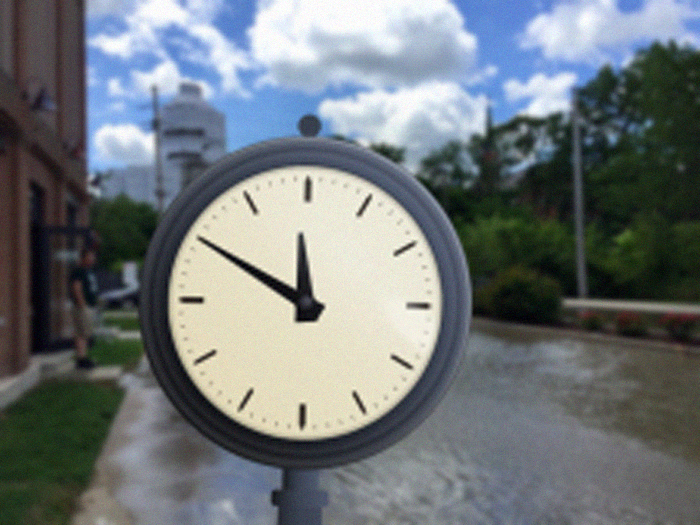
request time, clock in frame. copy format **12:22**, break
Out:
**11:50**
